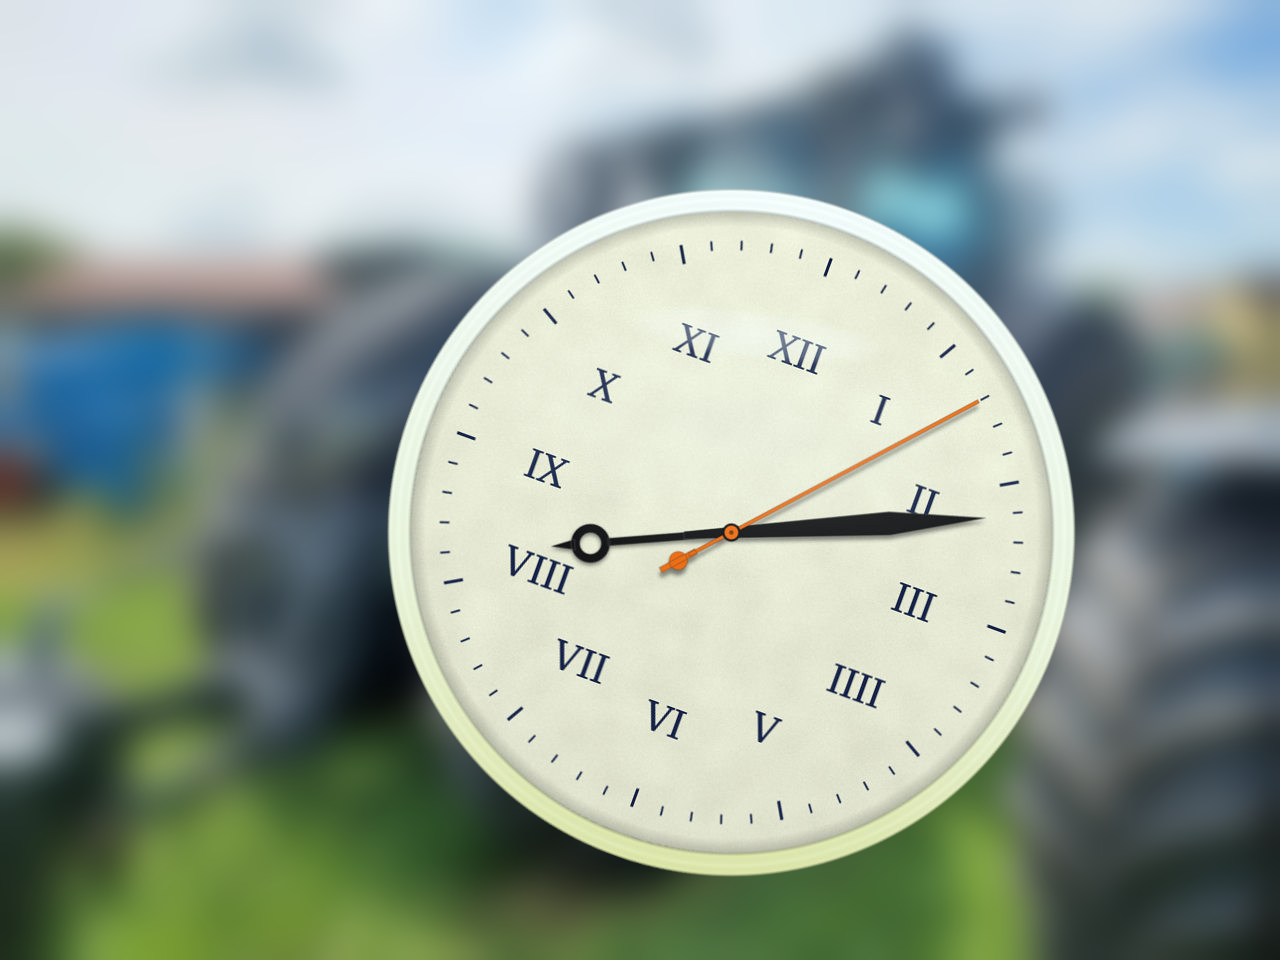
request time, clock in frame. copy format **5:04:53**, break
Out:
**8:11:07**
